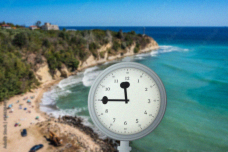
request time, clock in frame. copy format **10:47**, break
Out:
**11:45**
